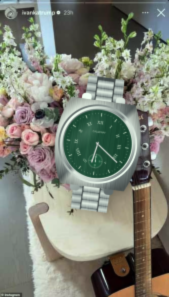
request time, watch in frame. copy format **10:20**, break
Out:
**6:21**
